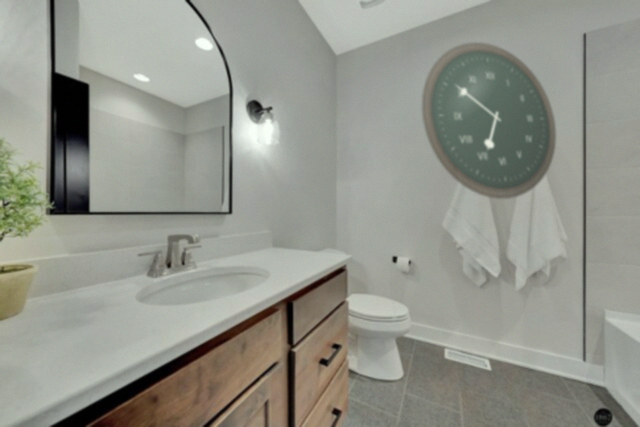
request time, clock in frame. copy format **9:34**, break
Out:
**6:51**
